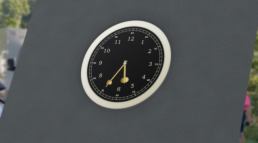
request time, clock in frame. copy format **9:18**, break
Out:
**5:35**
